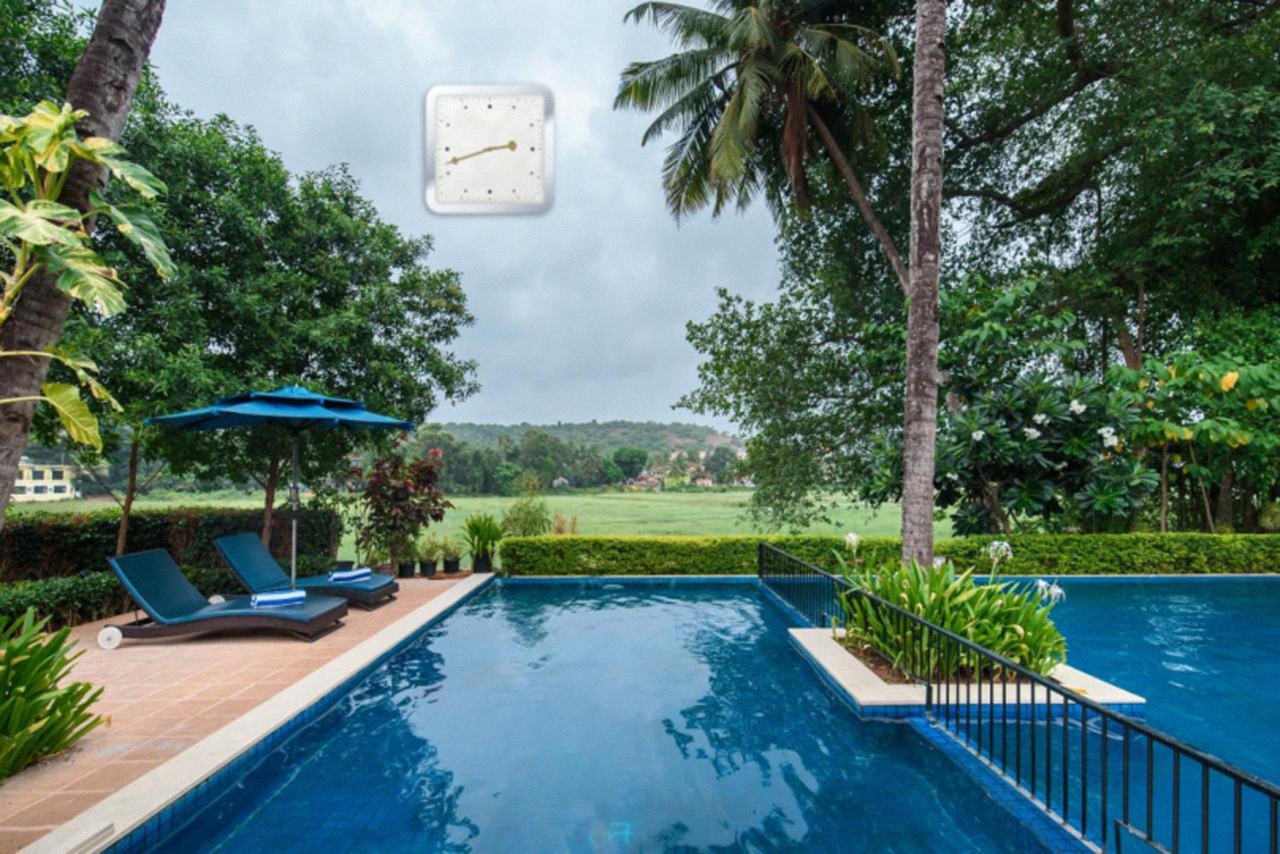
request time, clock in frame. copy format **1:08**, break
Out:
**2:42**
